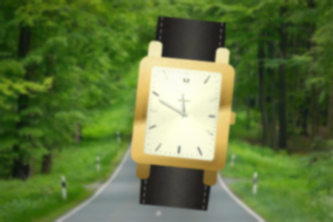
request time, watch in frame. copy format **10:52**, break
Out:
**11:49**
